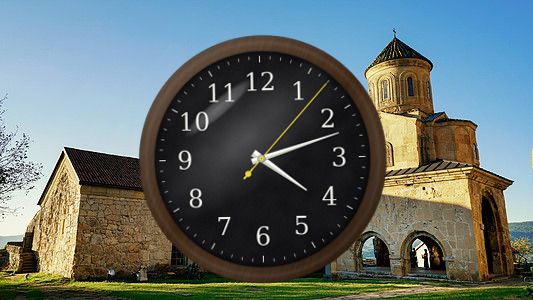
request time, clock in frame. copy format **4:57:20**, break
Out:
**4:12:07**
